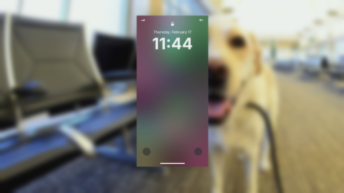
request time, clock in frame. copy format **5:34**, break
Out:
**11:44**
